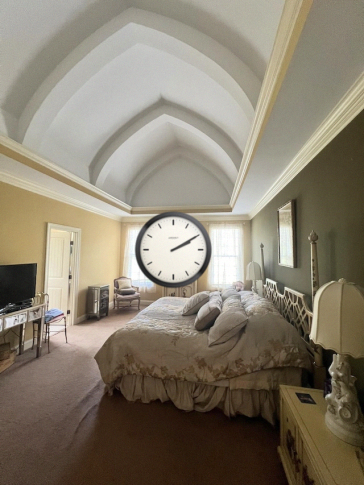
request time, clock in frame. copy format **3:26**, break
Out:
**2:10**
